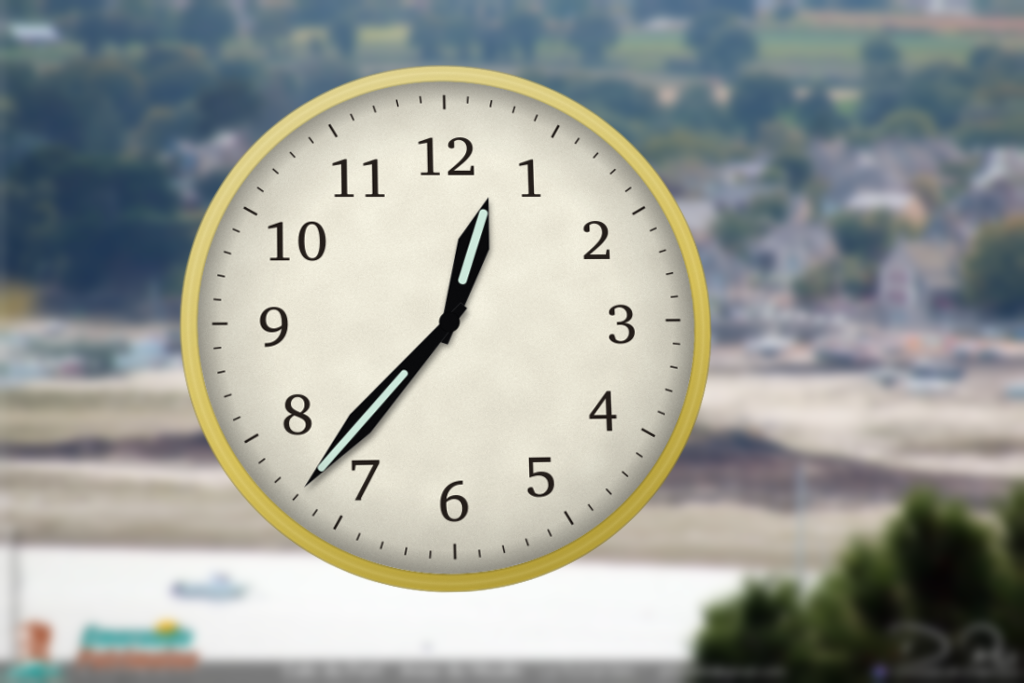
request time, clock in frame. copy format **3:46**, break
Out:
**12:37**
